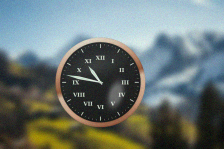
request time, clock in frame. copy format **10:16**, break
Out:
**10:47**
